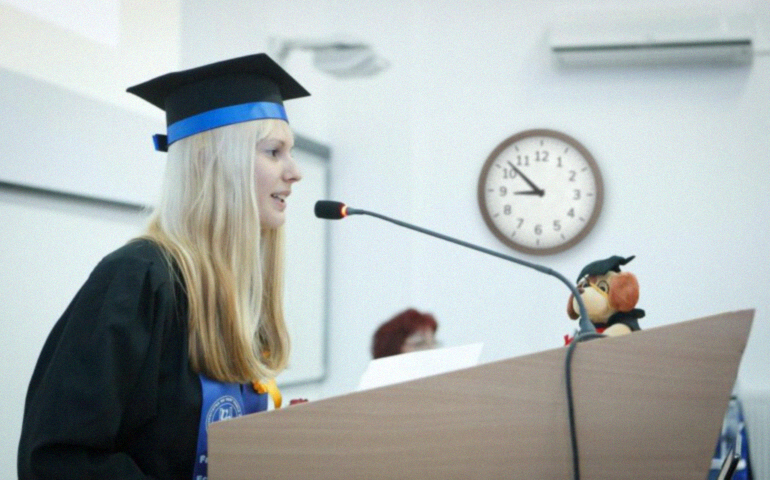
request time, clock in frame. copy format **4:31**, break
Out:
**8:52**
